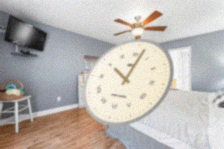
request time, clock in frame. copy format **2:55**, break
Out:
**10:02**
